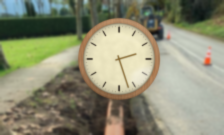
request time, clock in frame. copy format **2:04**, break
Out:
**2:27**
